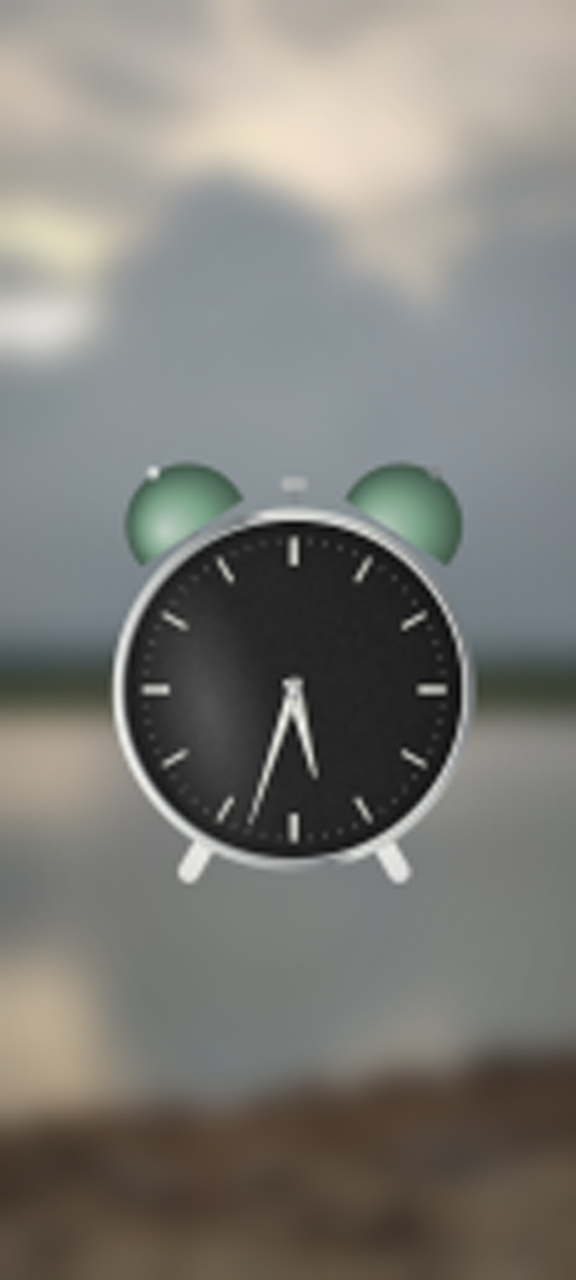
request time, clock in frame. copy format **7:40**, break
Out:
**5:33**
